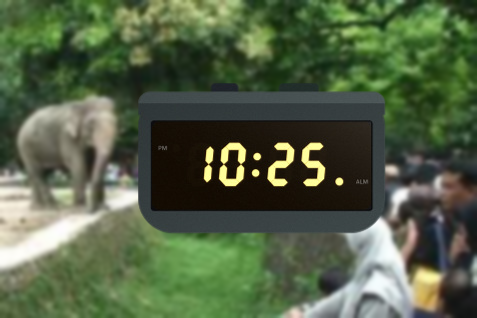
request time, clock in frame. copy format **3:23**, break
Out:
**10:25**
